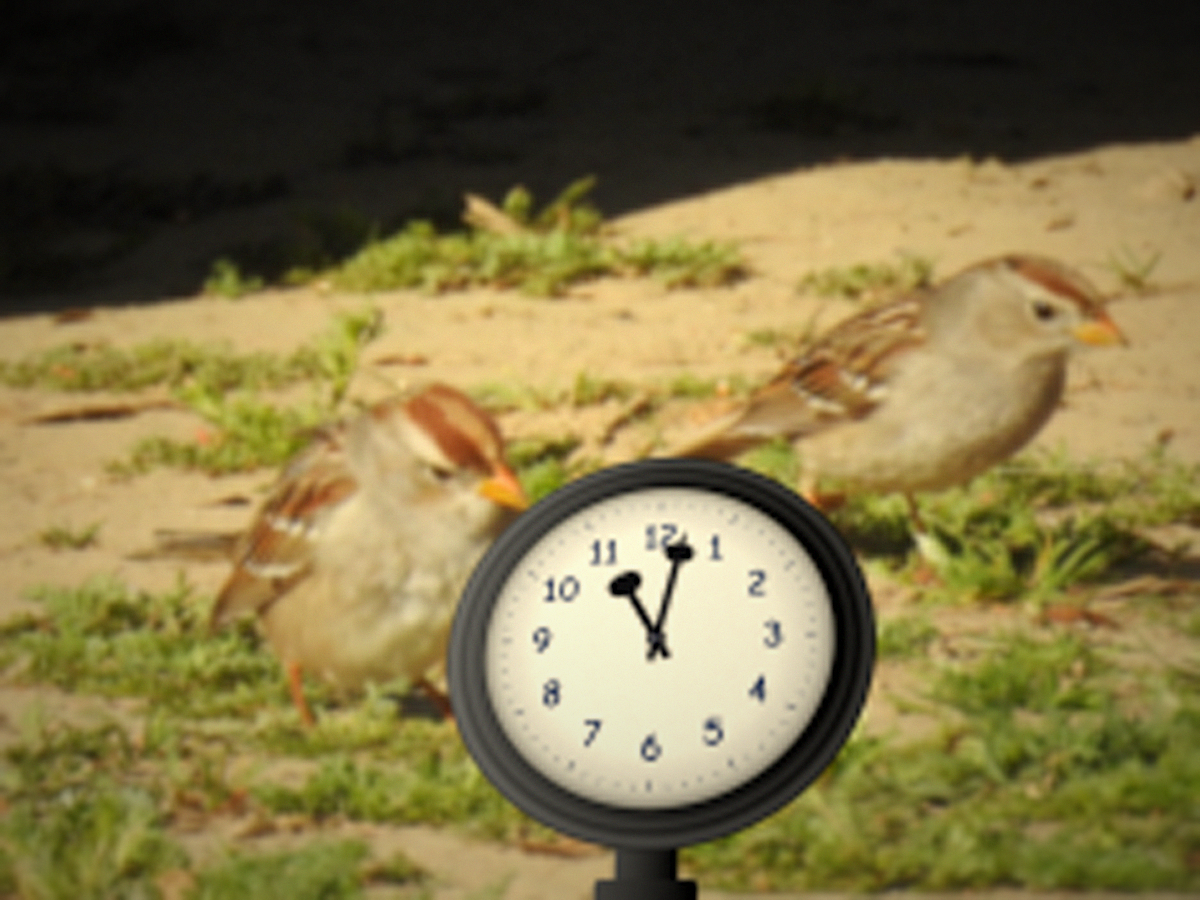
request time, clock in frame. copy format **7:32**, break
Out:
**11:02**
